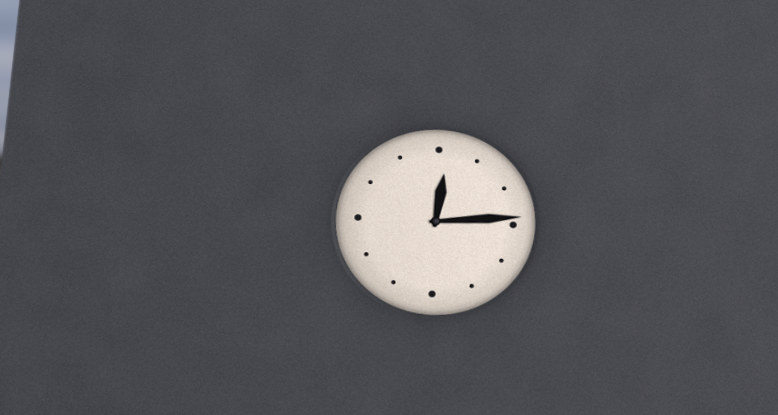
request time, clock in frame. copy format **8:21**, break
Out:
**12:14**
